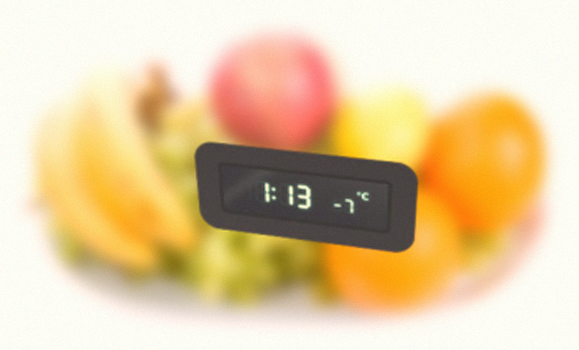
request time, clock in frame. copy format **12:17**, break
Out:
**1:13**
